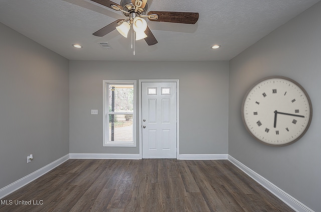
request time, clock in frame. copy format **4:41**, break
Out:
**6:17**
